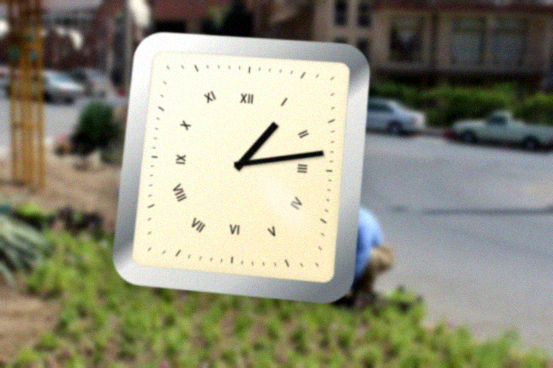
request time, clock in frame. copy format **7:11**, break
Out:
**1:13**
